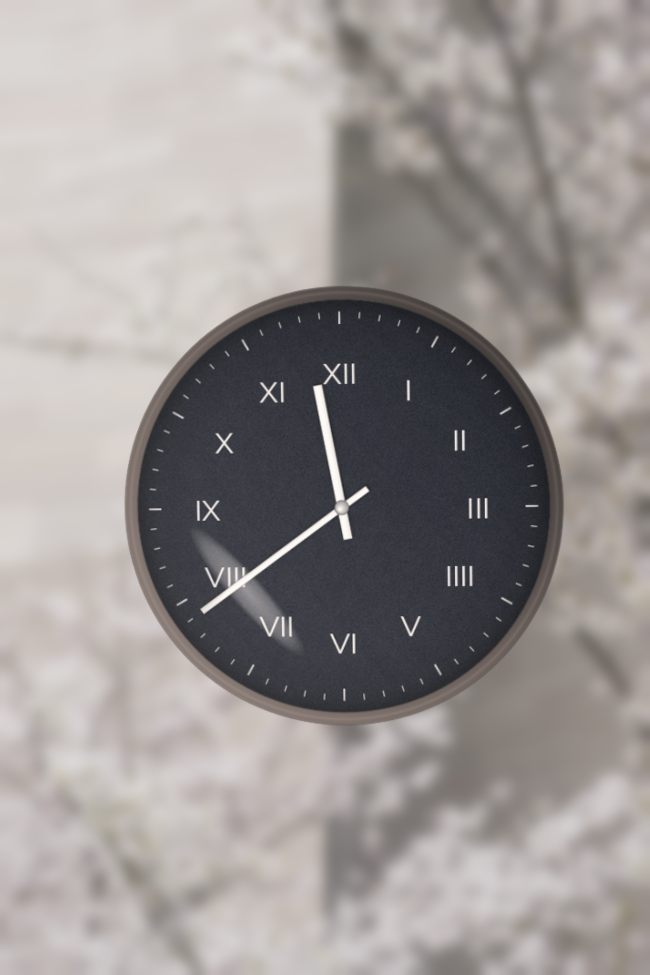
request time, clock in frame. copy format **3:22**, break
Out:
**11:39**
